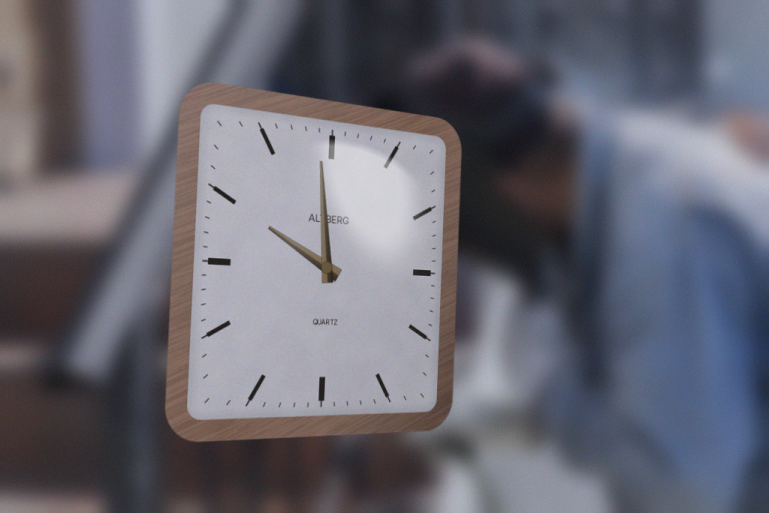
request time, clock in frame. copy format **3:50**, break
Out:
**9:59**
